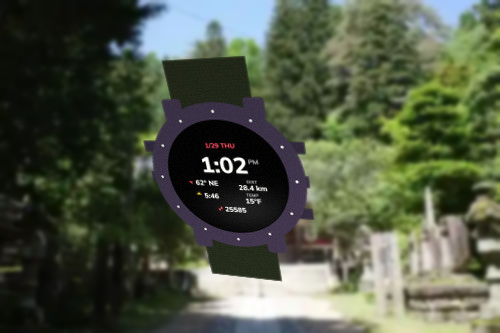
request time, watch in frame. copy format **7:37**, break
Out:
**1:02**
